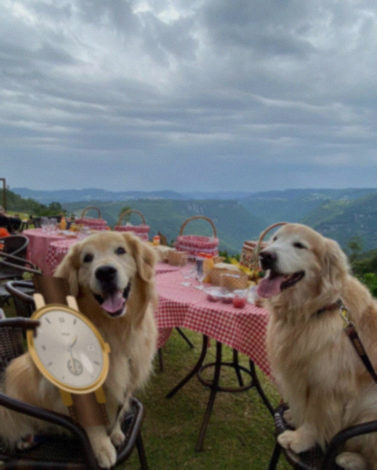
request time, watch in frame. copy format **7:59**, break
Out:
**1:31**
